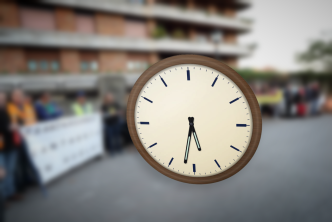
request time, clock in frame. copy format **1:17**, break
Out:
**5:32**
